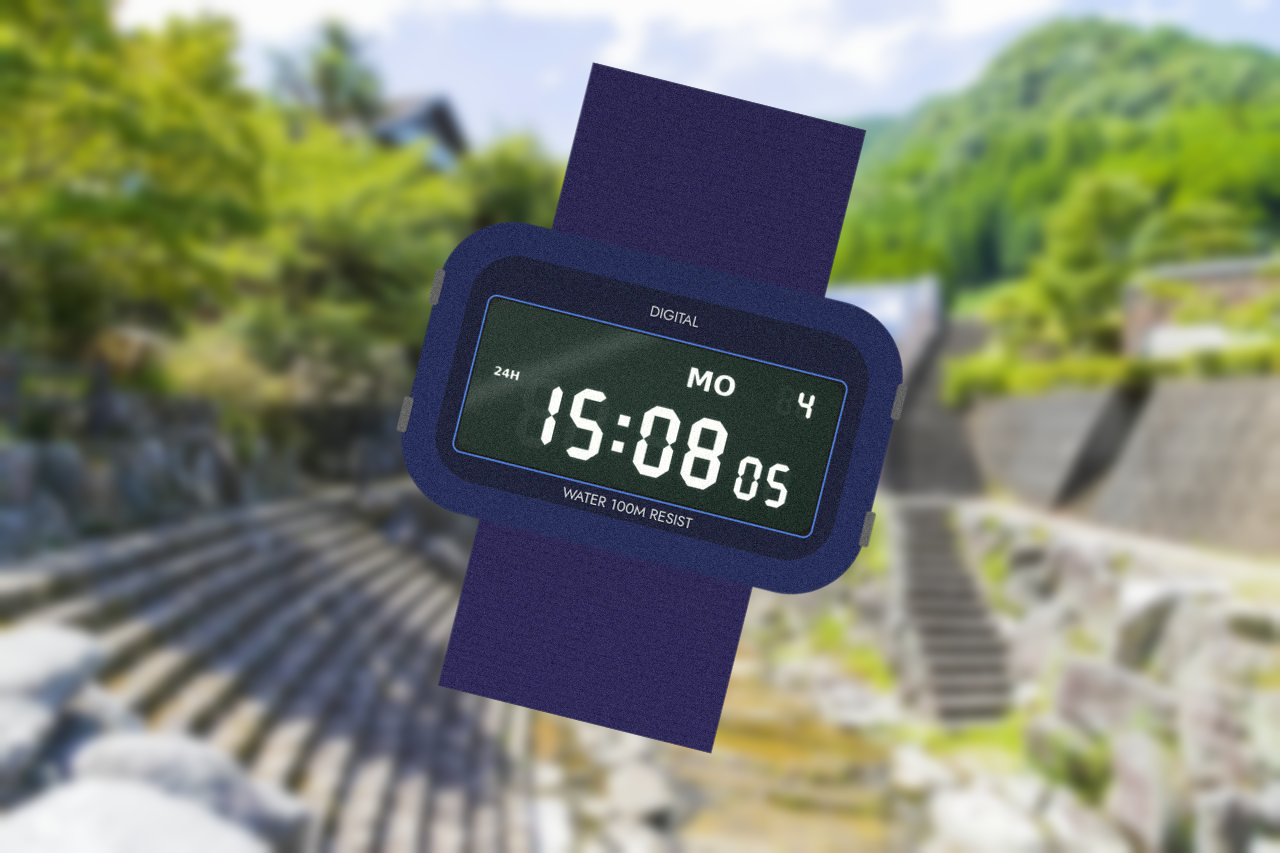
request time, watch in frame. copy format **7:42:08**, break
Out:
**15:08:05**
